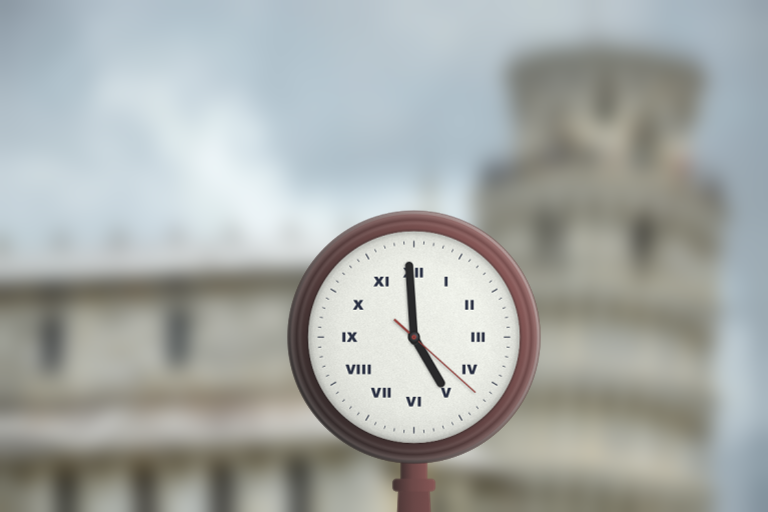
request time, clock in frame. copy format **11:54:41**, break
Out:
**4:59:22**
